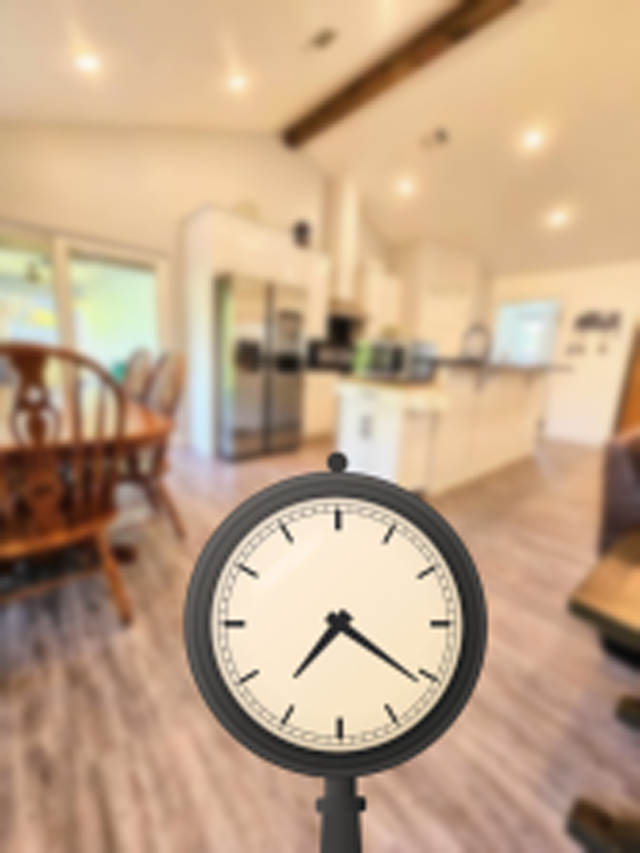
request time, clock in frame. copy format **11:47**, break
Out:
**7:21**
